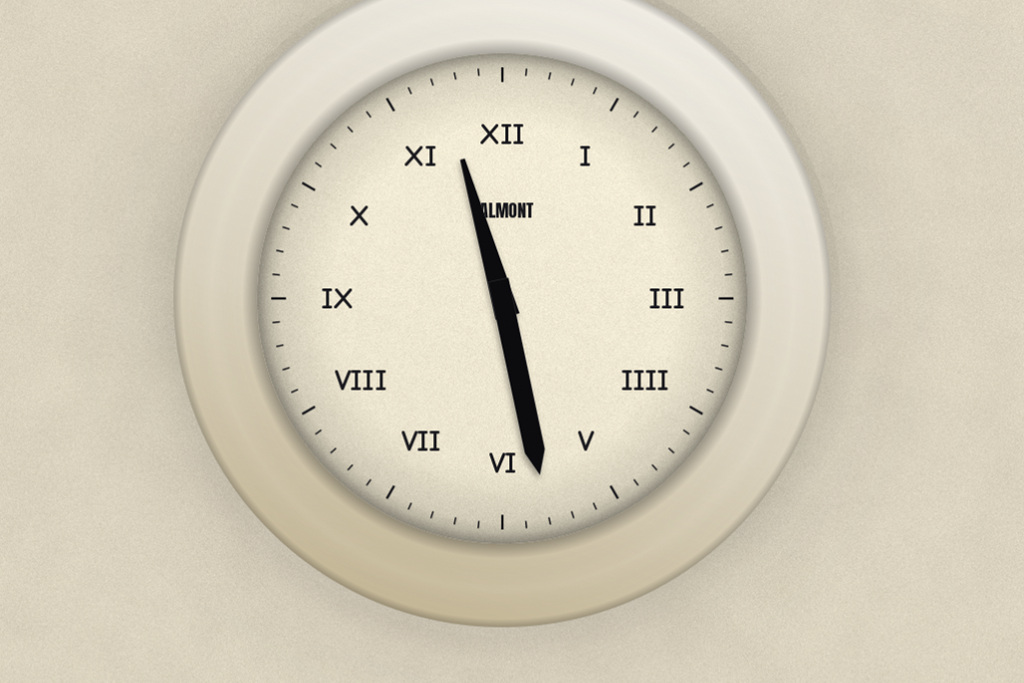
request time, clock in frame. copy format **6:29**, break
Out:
**11:28**
